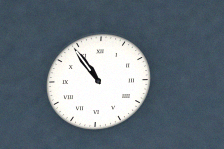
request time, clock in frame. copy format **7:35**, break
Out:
**10:54**
